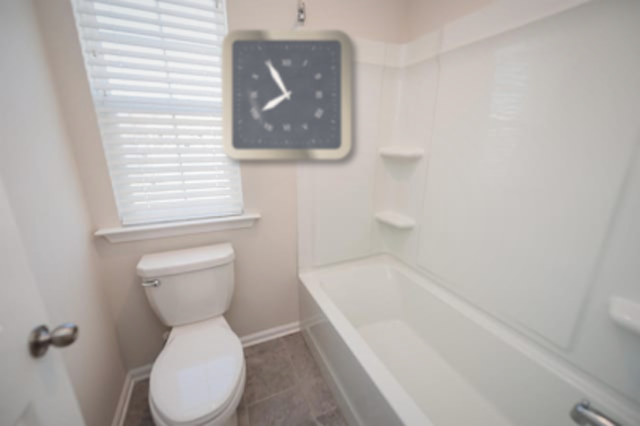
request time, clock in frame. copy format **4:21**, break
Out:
**7:55**
